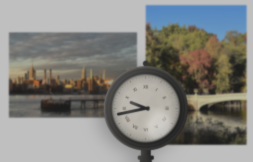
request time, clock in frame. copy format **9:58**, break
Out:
**9:43**
